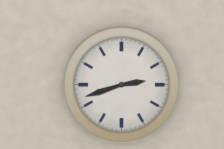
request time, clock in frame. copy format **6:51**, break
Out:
**2:42**
